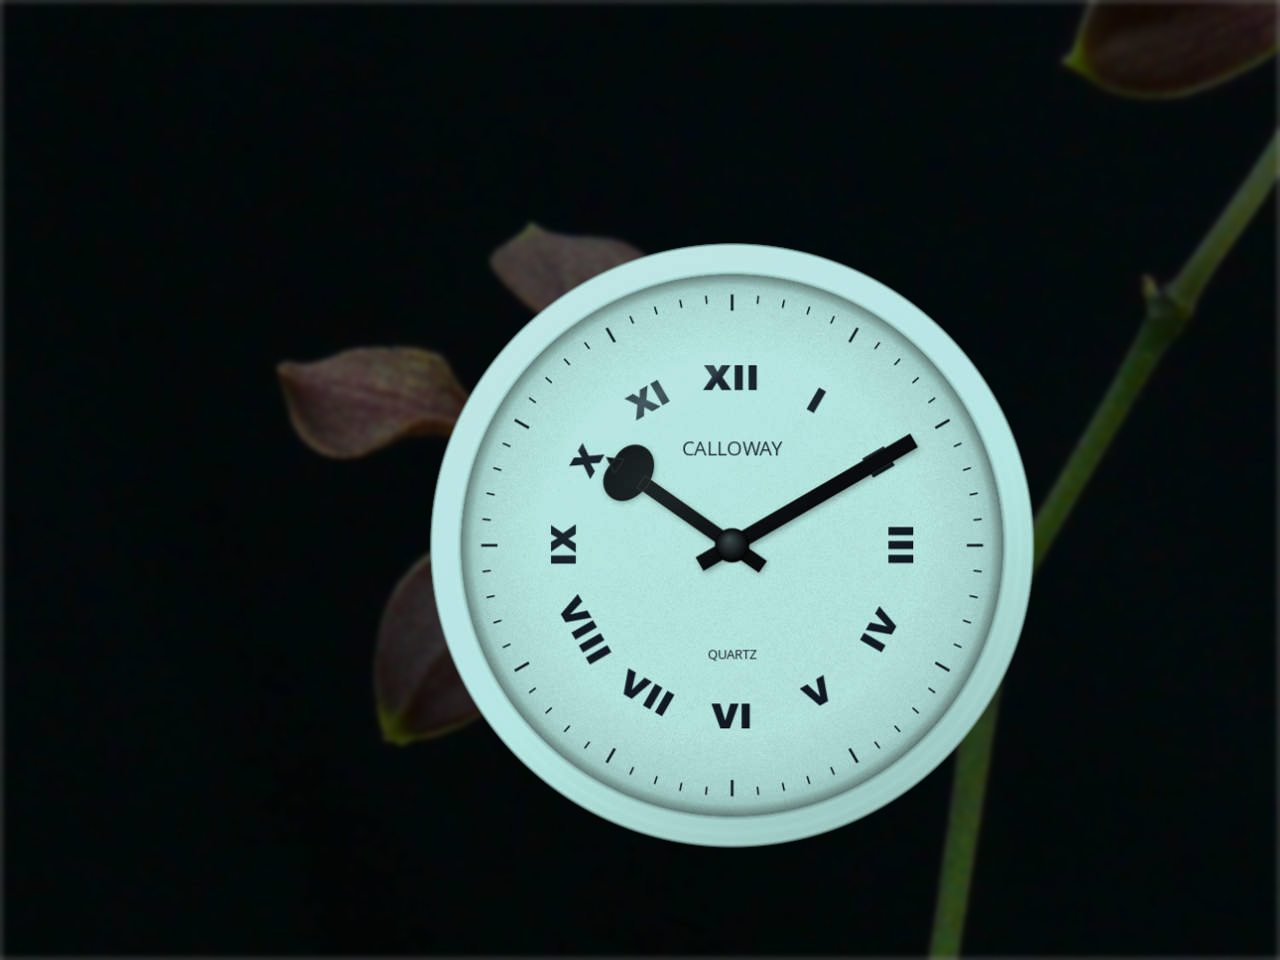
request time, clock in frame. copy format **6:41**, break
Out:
**10:10**
